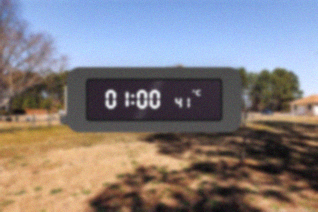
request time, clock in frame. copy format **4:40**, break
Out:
**1:00**
